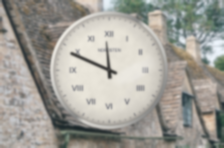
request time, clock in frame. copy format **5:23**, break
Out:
**11:49**
